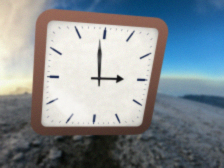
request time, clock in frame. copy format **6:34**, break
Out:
**2:59**
